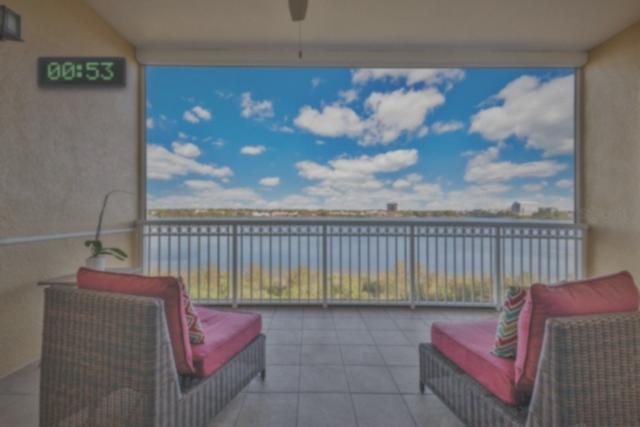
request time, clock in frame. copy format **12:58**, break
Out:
**0:53**
